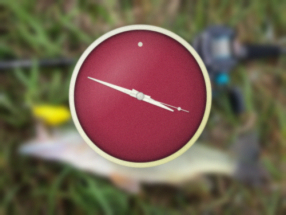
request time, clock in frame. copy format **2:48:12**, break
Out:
**3:48:18**
